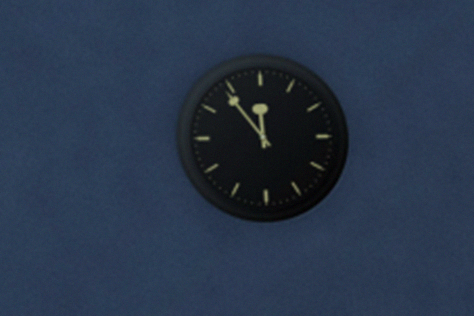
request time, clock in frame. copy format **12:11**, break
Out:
**11:54**
